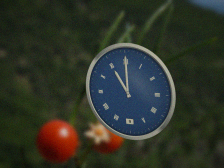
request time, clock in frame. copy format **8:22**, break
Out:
**11:00**
